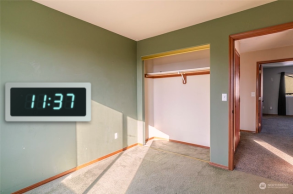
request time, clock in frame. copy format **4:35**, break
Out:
**11:37**
